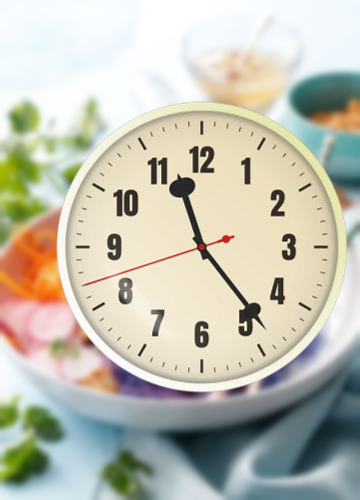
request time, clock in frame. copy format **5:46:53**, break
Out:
**11:23:42**
